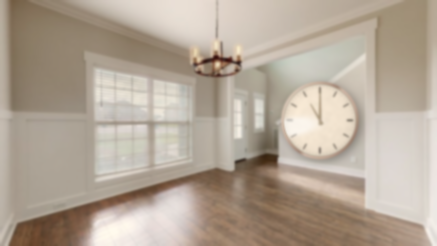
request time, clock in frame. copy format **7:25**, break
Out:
**11:00**
